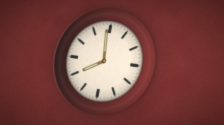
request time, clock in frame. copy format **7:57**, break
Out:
**7:59**
